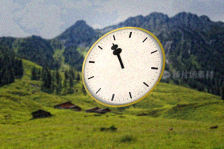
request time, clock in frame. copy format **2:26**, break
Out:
**10:54**
